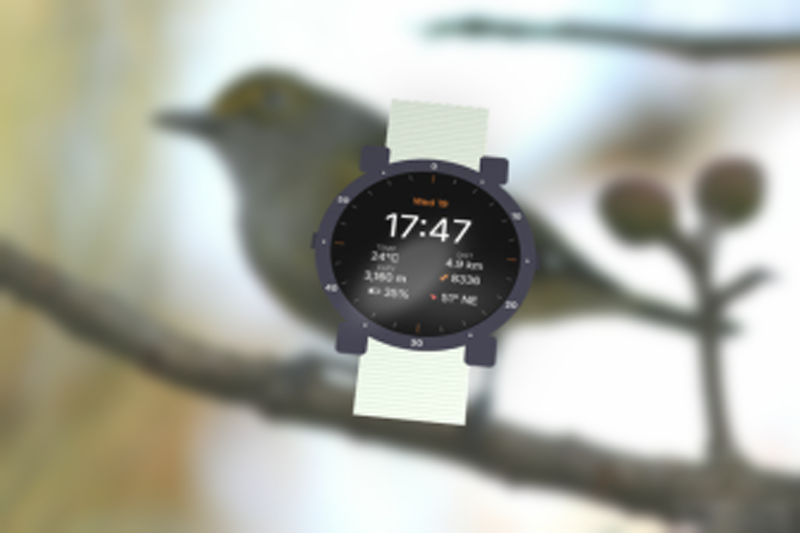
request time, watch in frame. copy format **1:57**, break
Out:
**17:47**
